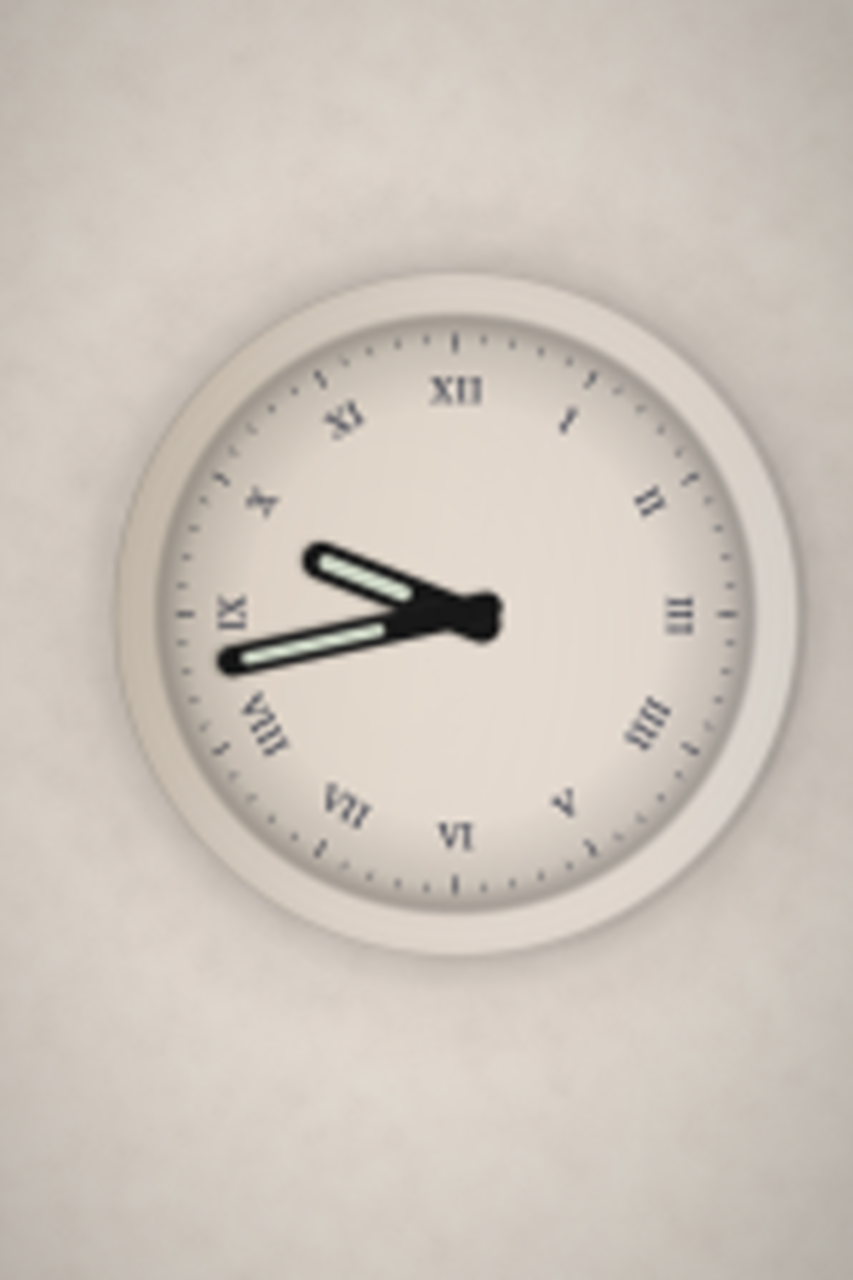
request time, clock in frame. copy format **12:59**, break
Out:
**9:43**
